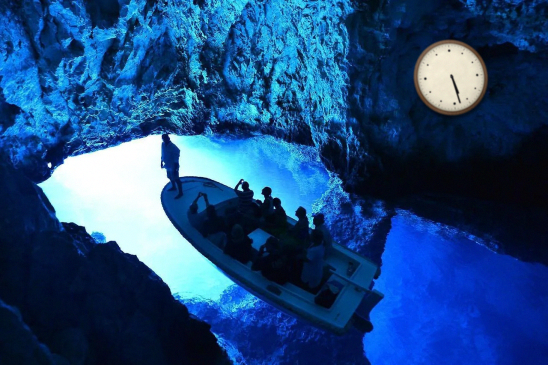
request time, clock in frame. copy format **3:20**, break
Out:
**5:28**
